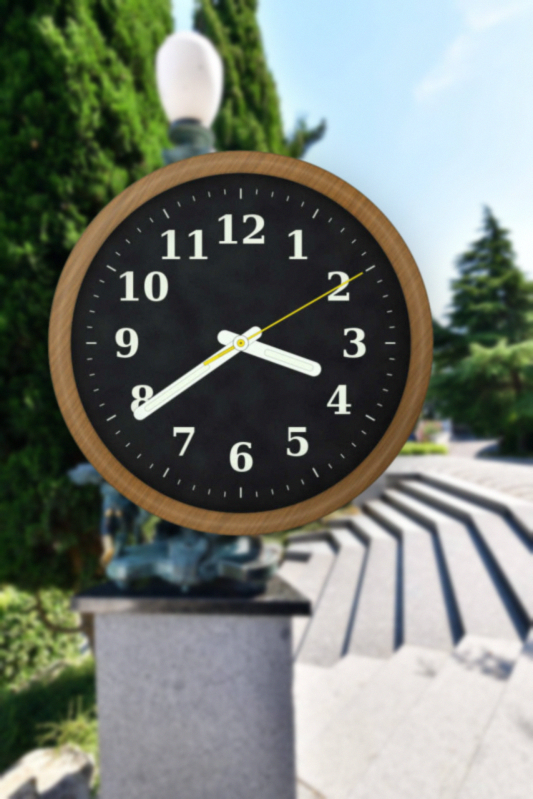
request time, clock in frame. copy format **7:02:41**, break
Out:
**3:39:10**
